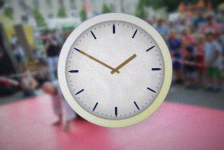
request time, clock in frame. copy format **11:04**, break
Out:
**1:50**
